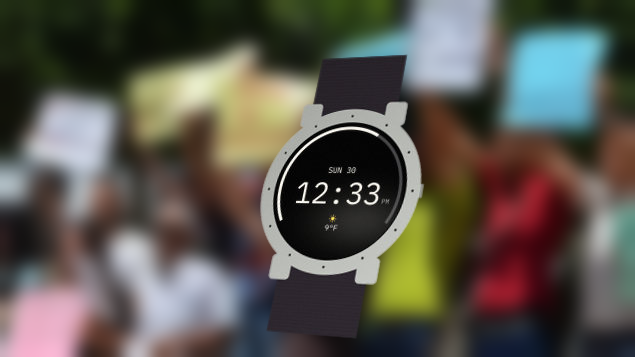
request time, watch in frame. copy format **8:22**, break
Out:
**12:33**
